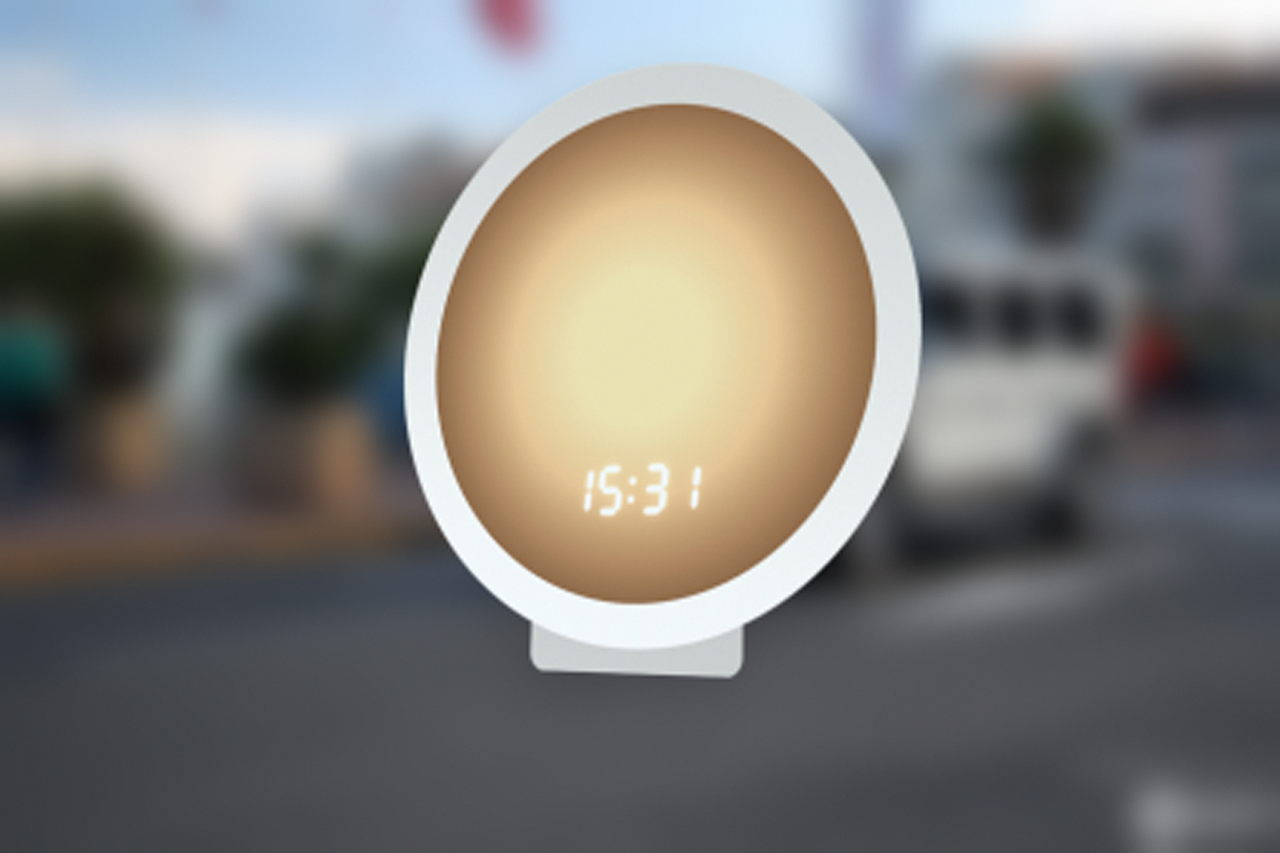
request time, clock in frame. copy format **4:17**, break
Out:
**15:31**
